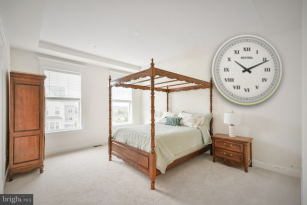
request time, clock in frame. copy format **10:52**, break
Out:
**10:11**
